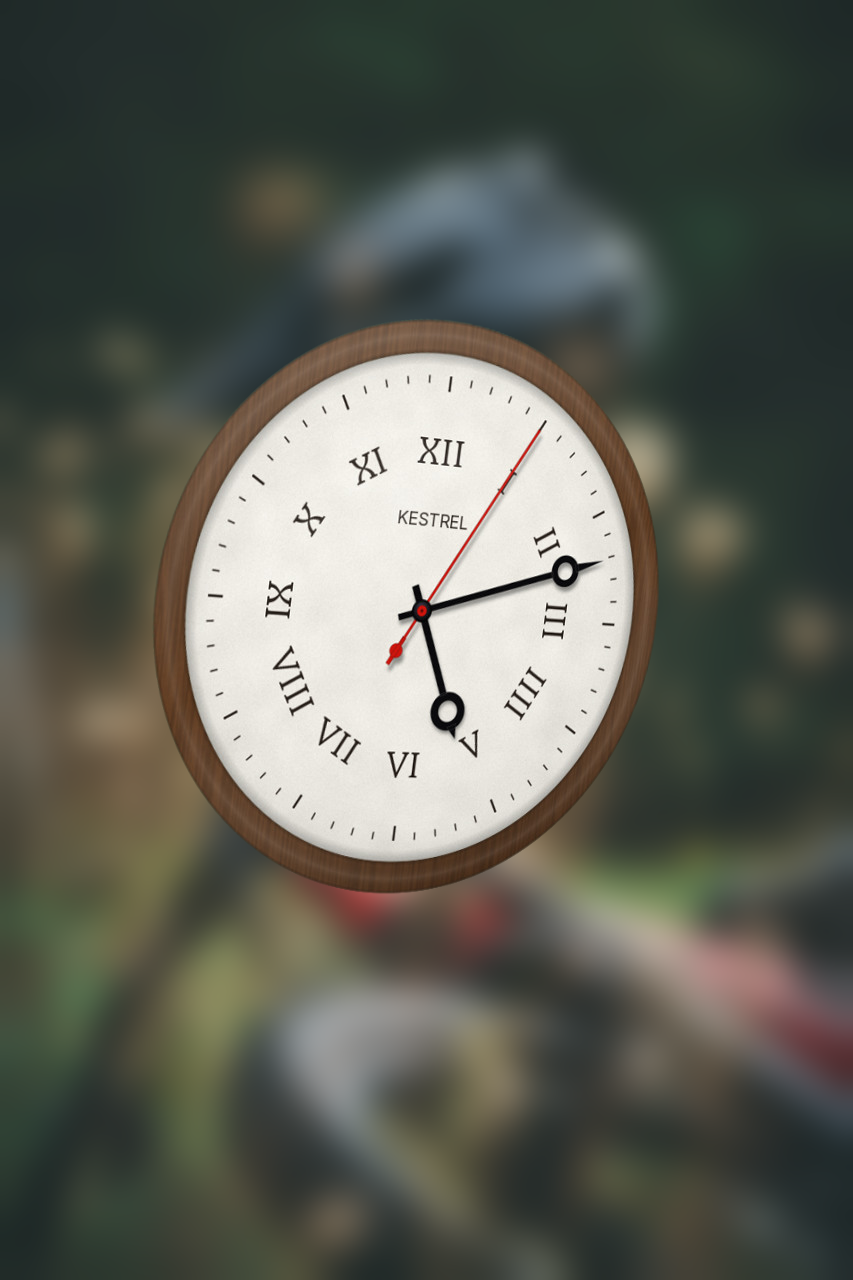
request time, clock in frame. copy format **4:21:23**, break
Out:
**5:12:05**
